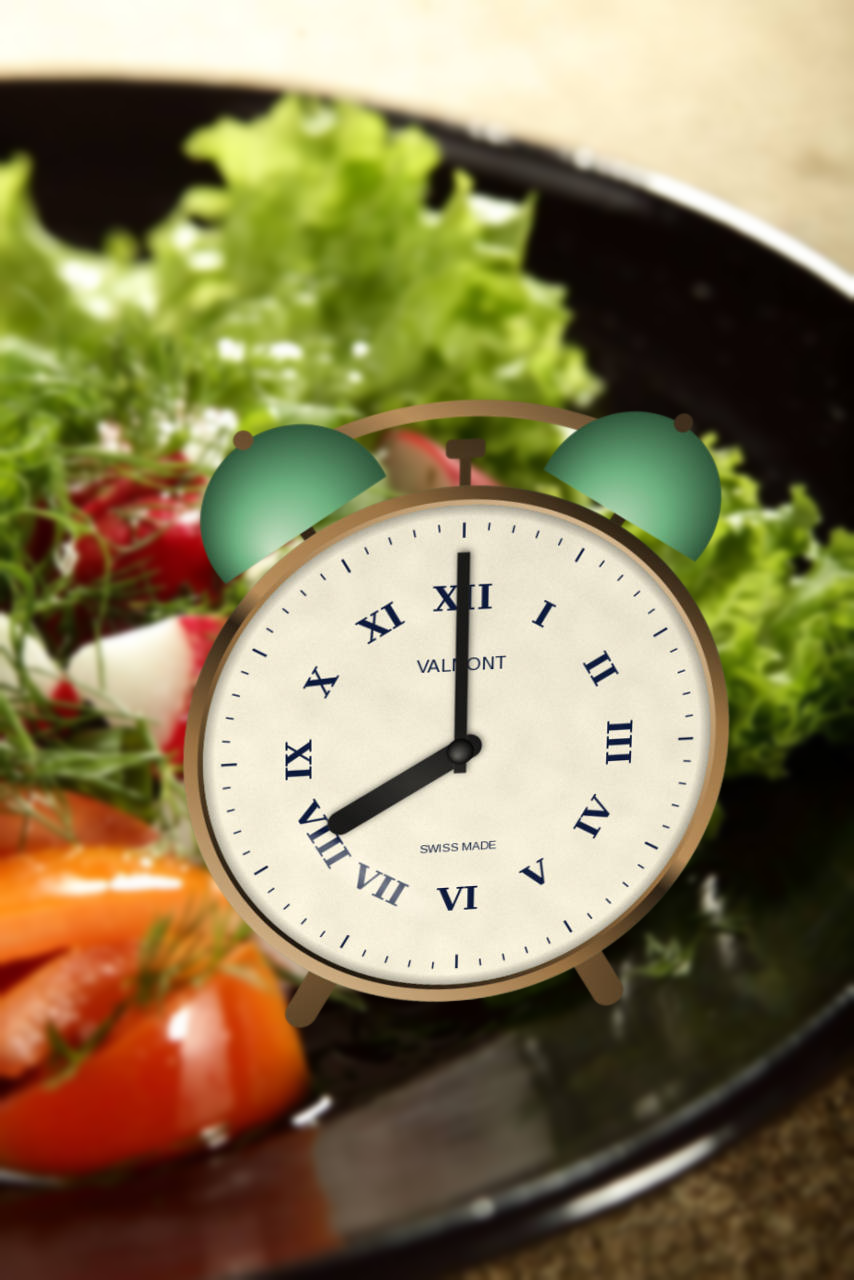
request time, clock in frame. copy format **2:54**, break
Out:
**8:00**
